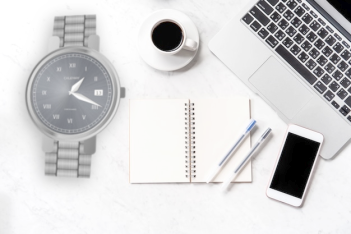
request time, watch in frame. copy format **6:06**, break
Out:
**1:19**
